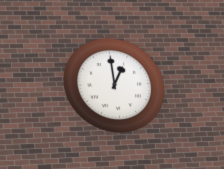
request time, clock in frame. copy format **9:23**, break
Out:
**1:00**
